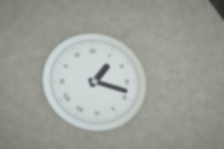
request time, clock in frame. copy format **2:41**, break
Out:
**1:18**
